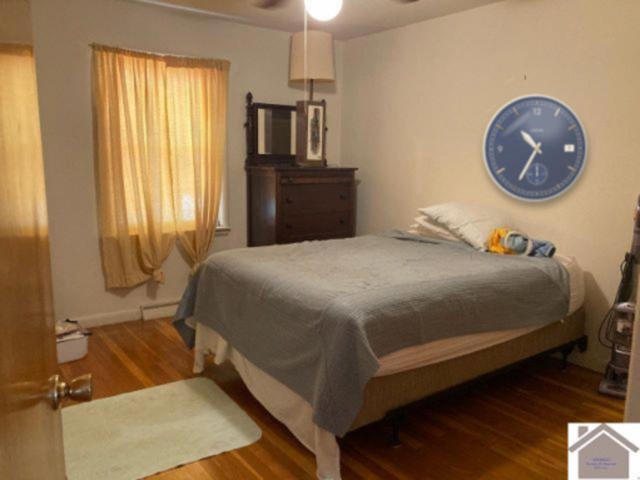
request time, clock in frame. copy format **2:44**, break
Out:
**10:35**
